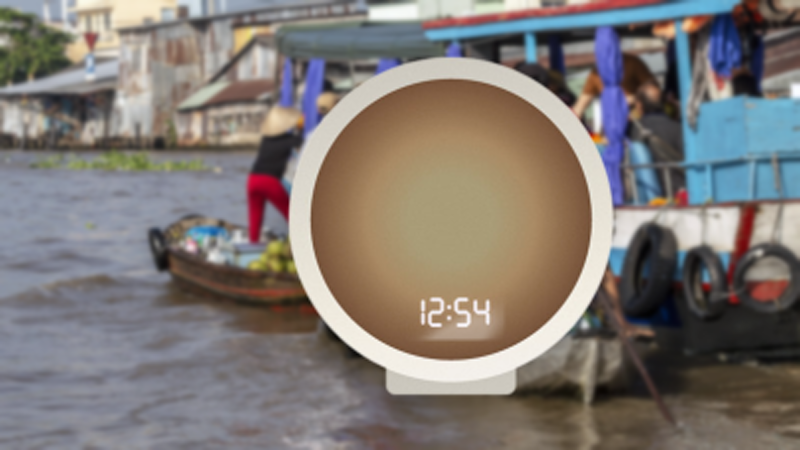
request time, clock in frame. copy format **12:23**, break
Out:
**12:54**
